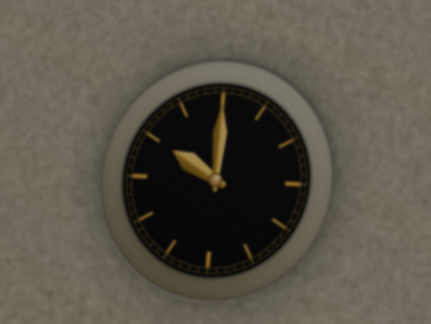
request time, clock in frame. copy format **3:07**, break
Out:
**10:00**
